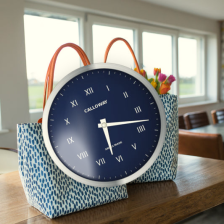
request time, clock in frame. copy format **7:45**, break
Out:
**6:18**
